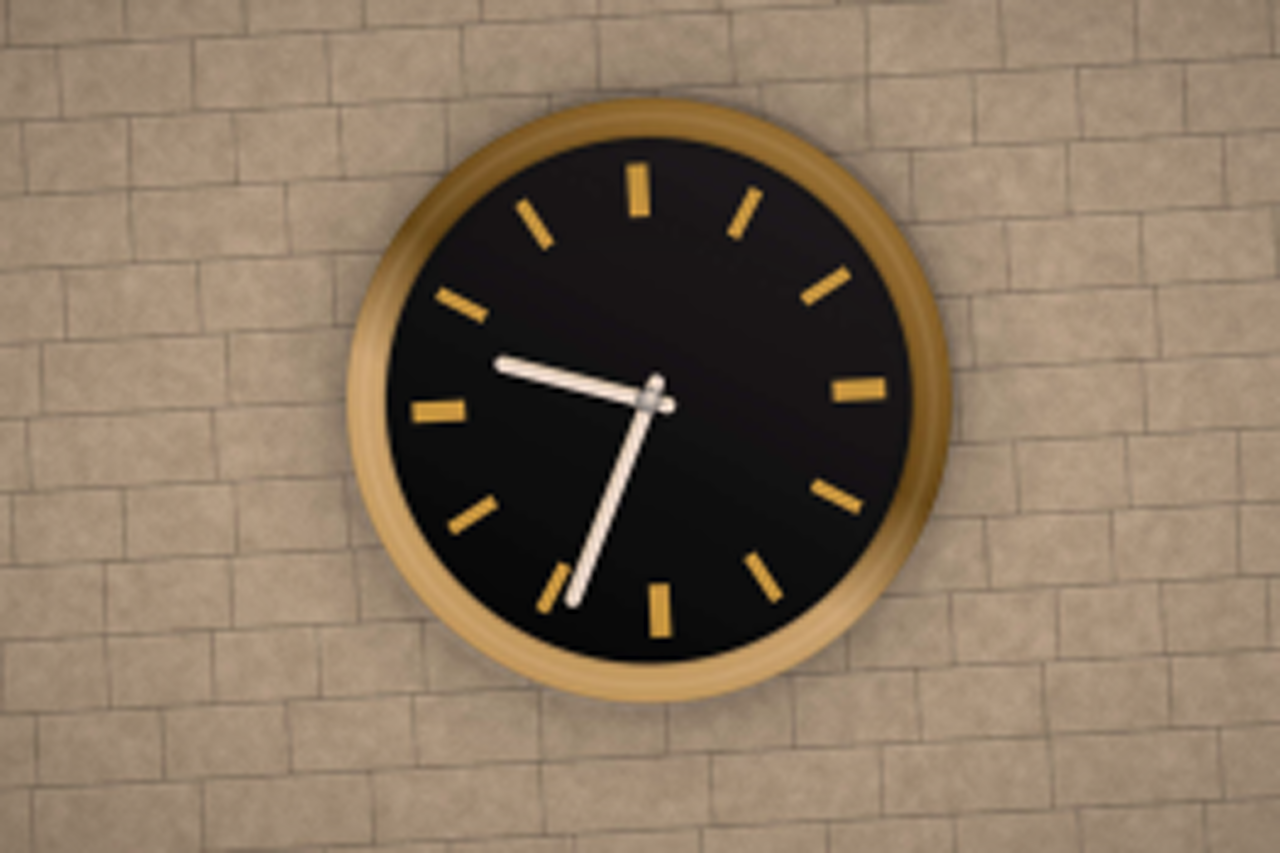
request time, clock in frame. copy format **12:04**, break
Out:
**9:34**
